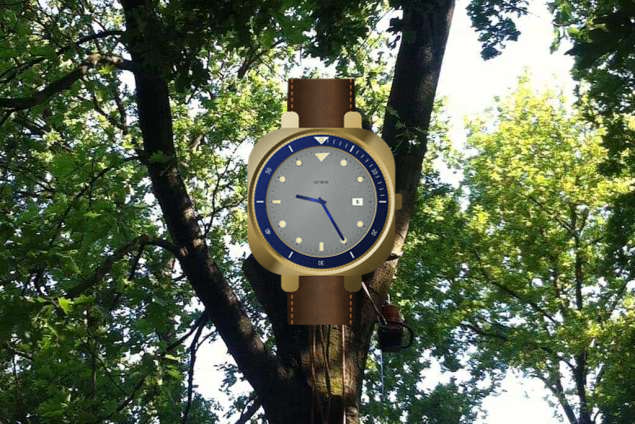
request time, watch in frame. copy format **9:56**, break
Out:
**9:25**
